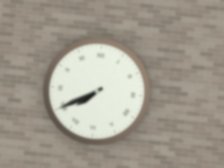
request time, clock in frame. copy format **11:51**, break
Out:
**7:40**
